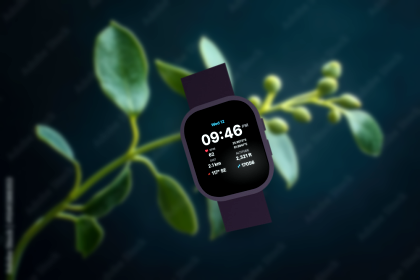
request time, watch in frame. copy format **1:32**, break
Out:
**9:46**
